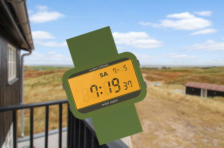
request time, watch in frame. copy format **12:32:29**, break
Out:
**7:19:37**
